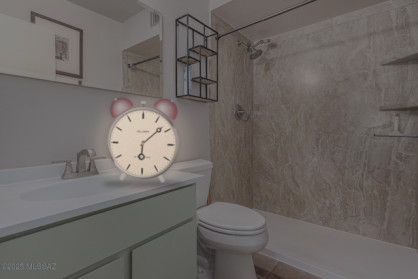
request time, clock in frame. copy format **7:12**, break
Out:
**6:08**
